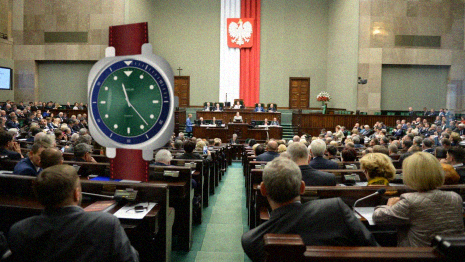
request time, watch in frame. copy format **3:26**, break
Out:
**11:23**
